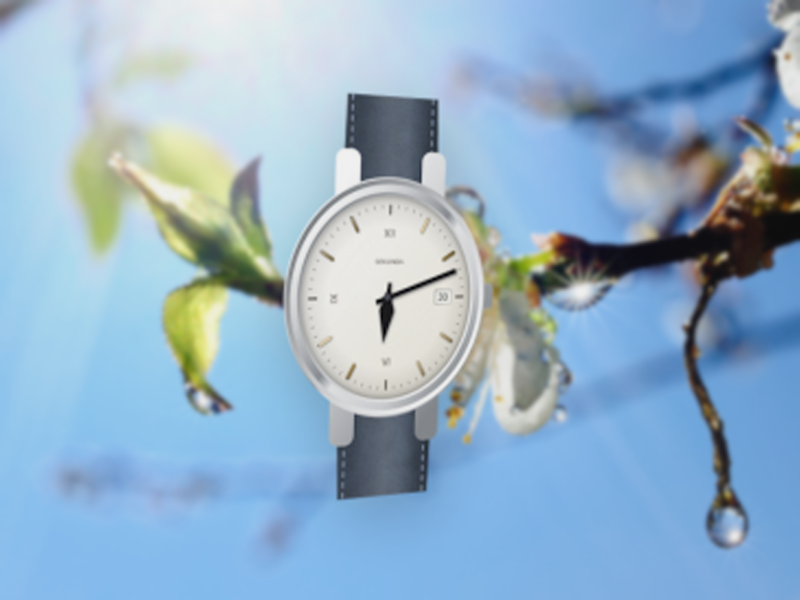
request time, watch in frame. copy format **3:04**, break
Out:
**6:12**
